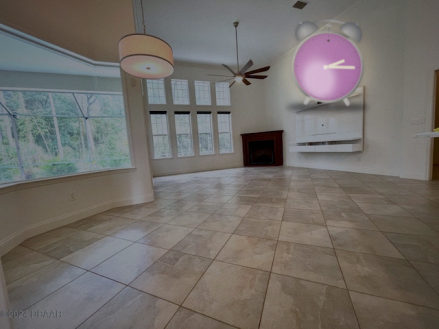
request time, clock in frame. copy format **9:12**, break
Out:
**2:15**
